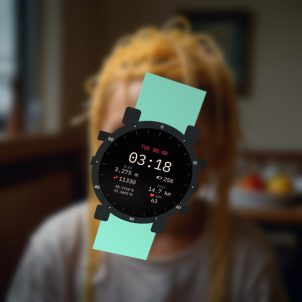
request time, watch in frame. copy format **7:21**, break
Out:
**3:18**
